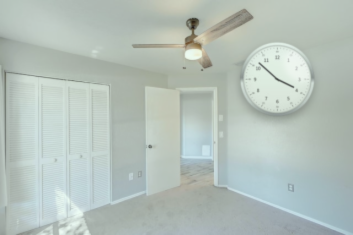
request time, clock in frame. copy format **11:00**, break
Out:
**3:52**
